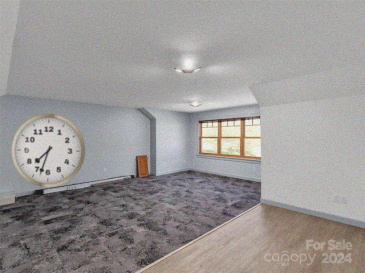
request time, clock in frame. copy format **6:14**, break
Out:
**7:33**
